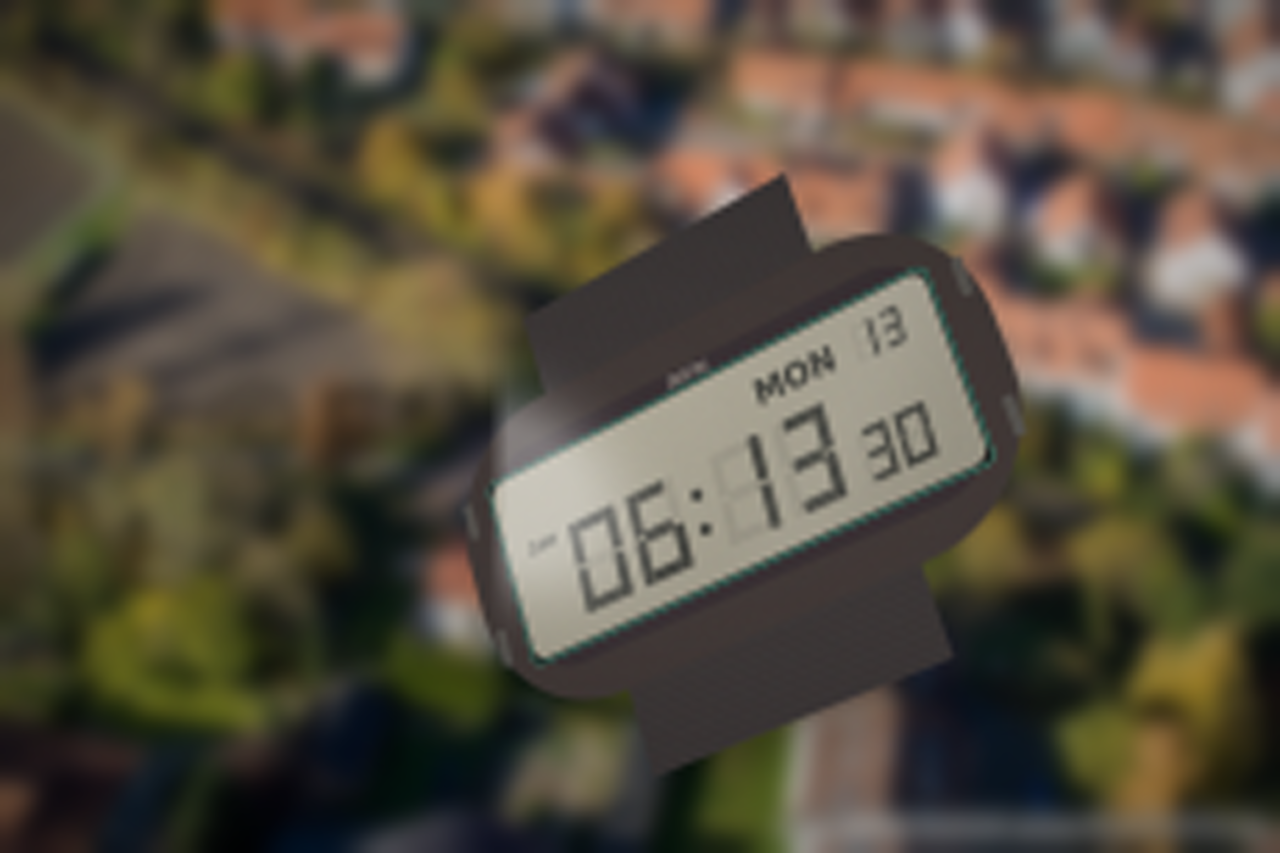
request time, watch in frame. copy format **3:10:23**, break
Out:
**6:13:30**
